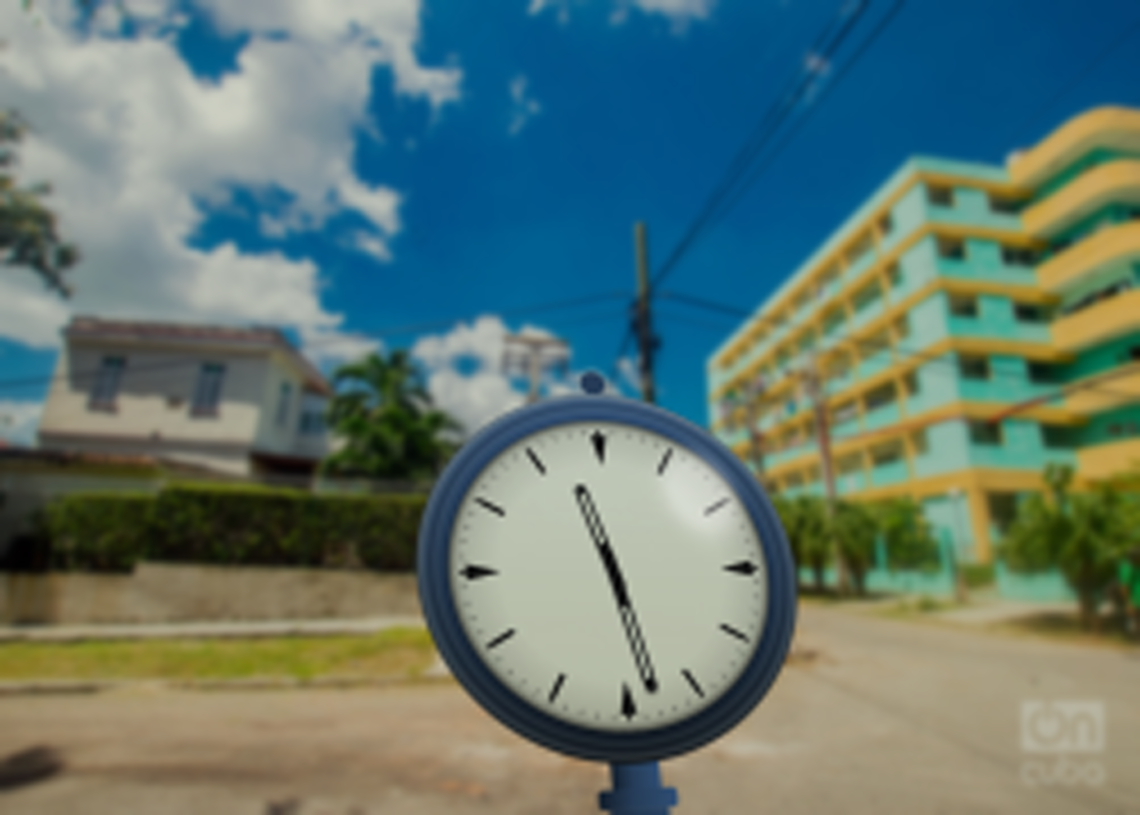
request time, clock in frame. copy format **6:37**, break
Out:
**11:28**
